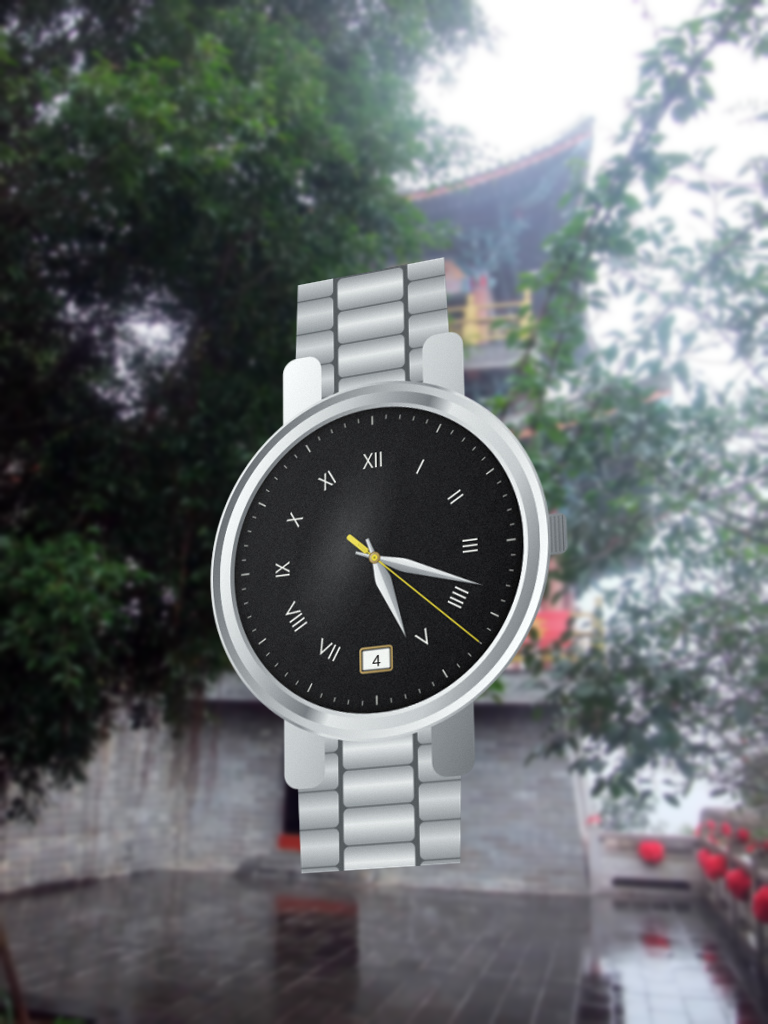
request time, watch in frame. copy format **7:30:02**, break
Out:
**5:18:22**
